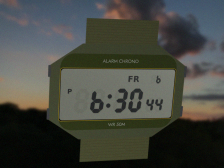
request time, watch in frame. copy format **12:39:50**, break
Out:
**6:30:44**
